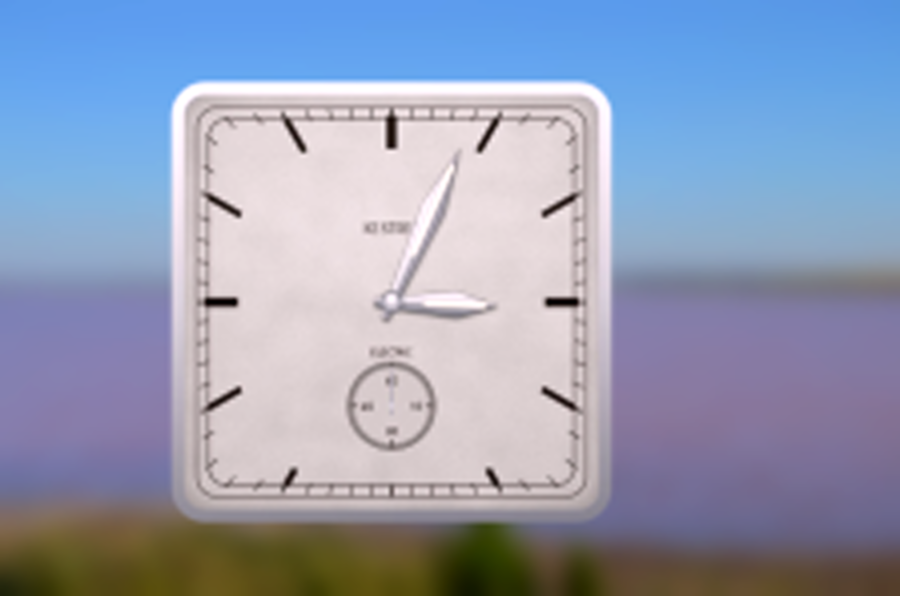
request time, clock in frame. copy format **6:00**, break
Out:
**3:04**
